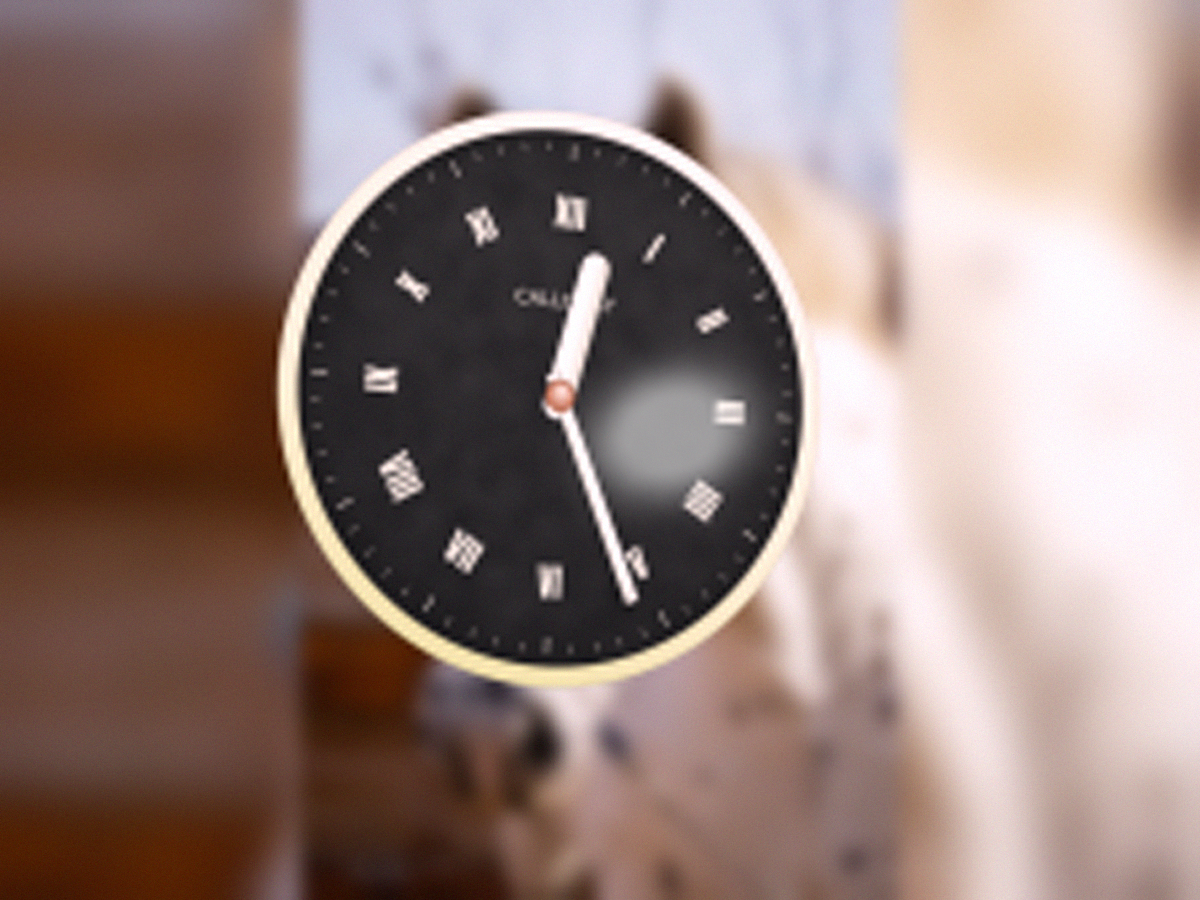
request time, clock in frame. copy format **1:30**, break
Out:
**12:26**
